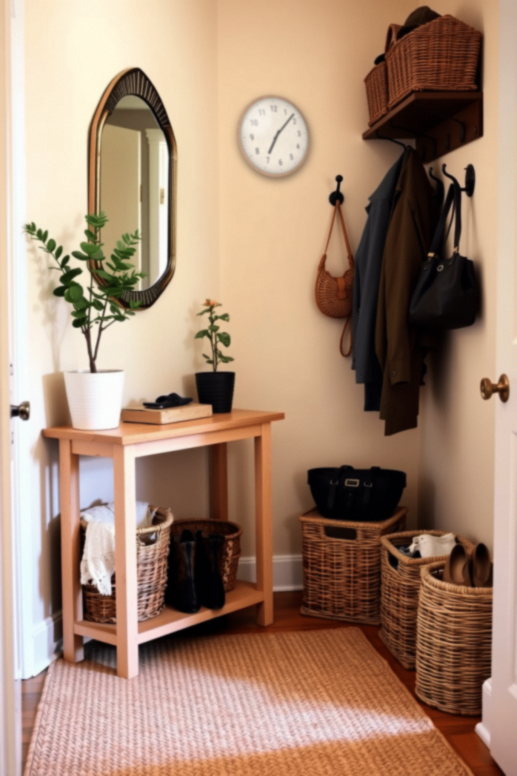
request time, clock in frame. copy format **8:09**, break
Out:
**7:08**
